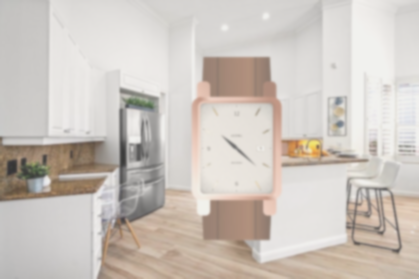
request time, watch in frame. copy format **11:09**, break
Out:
**10:22**
